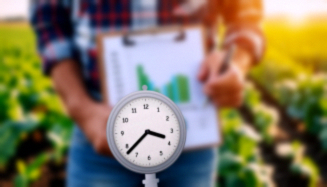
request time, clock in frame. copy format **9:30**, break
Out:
**3:38**
